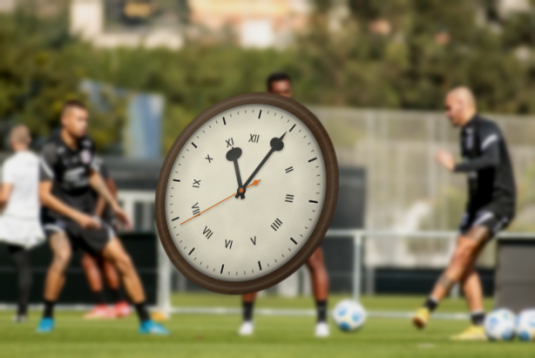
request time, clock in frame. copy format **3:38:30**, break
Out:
**11:04:39**
